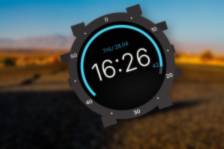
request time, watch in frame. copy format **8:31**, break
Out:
**16:26**
